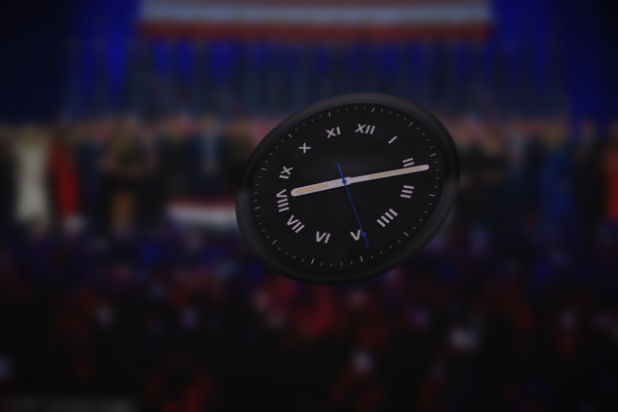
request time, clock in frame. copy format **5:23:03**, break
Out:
**8:11:24**
